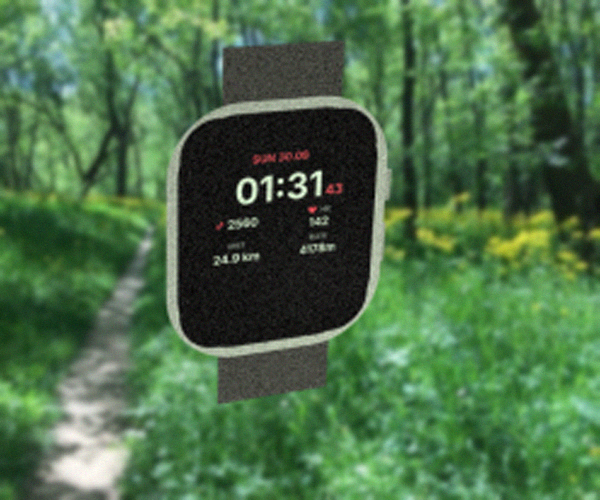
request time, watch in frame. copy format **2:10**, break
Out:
**1:31**
